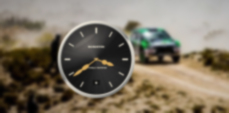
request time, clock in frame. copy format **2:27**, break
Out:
**3:39**
